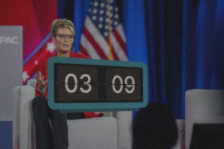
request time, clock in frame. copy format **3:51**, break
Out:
**3:09**
